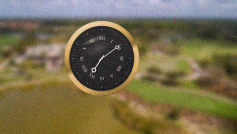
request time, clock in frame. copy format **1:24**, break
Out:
**7:09**
